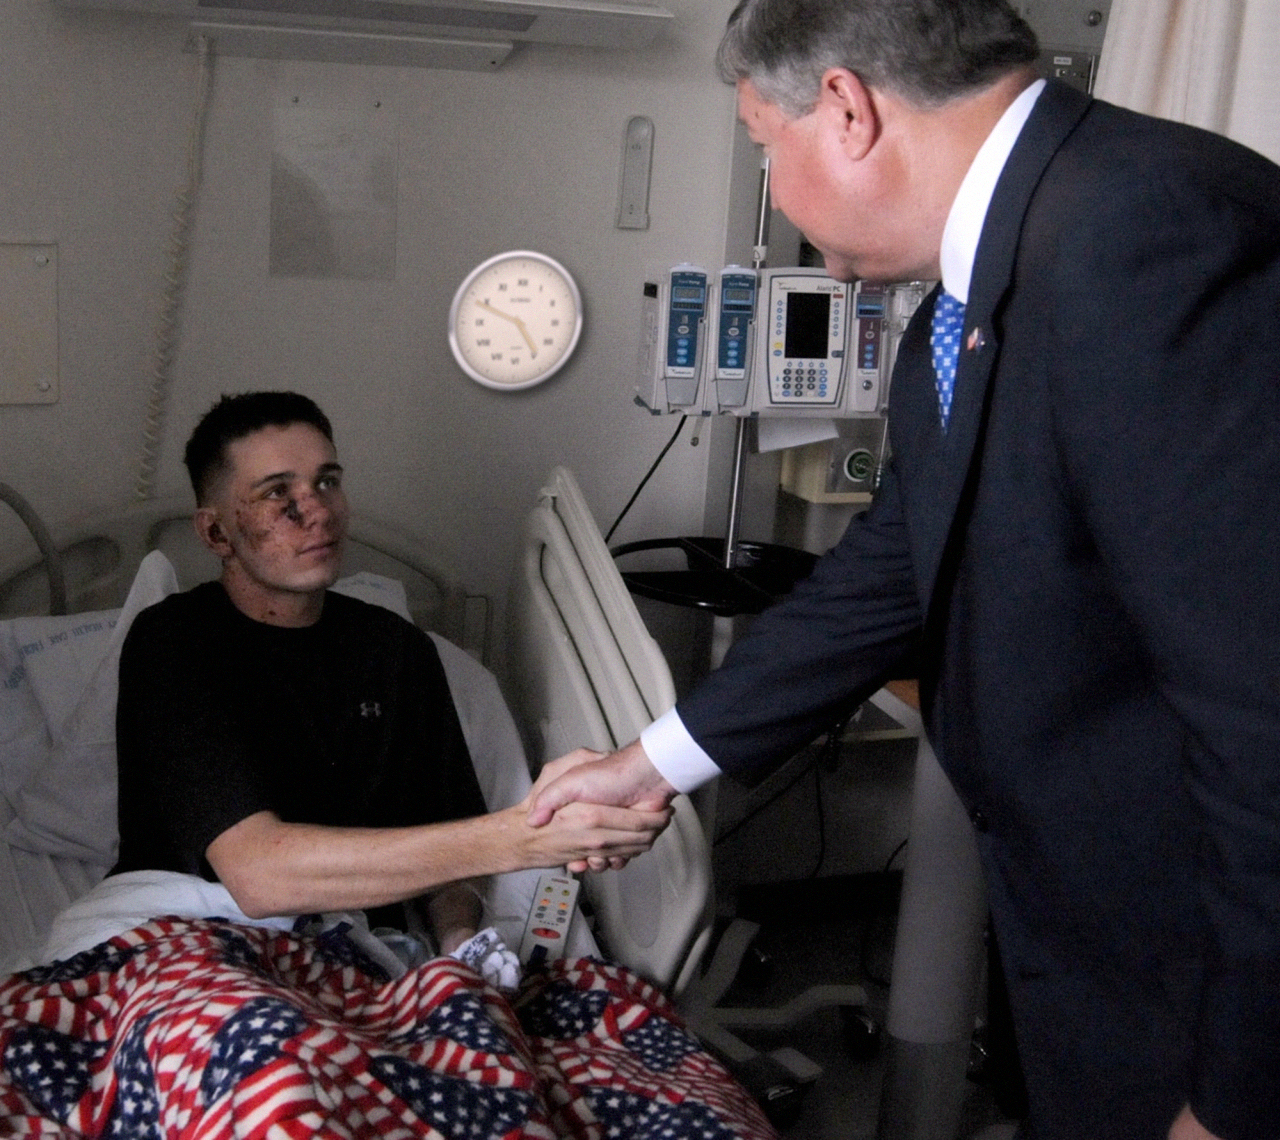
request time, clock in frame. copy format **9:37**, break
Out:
**4:49**
